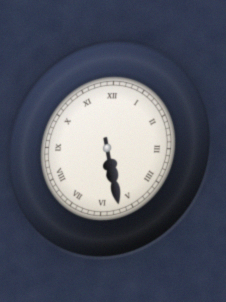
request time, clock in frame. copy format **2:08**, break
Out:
**5:27**
